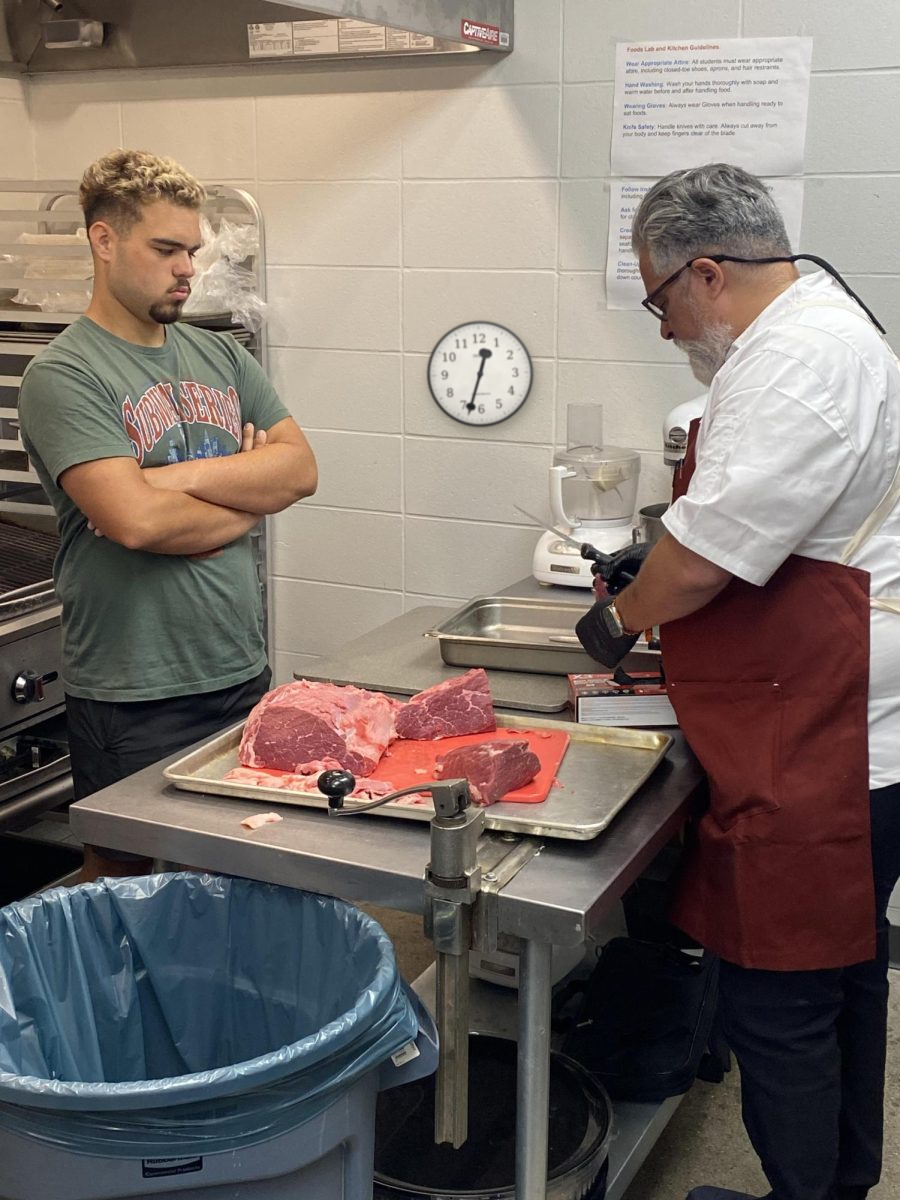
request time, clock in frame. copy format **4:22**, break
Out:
**12:33**
